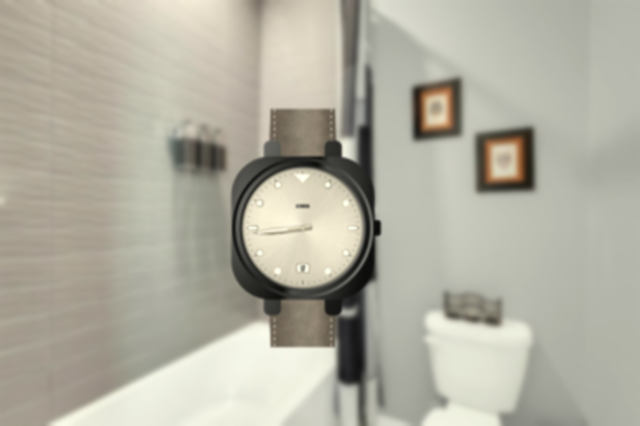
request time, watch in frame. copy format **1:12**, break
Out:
**8:44**
